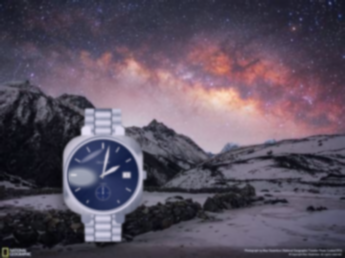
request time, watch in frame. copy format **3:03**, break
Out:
**2:02**
